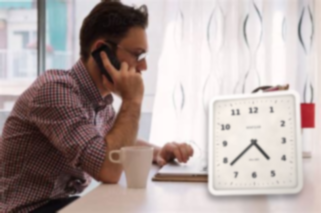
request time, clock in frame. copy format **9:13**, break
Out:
**4:38**
